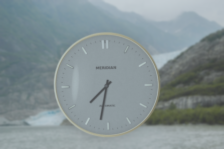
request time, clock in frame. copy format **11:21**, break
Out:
**7:32**
